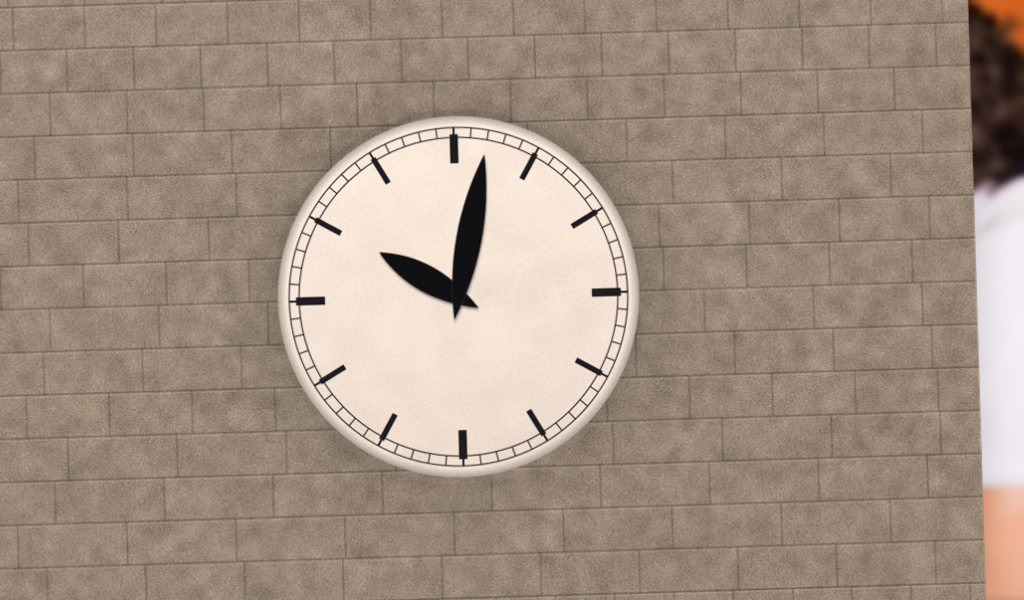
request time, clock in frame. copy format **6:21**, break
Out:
**10:02**
